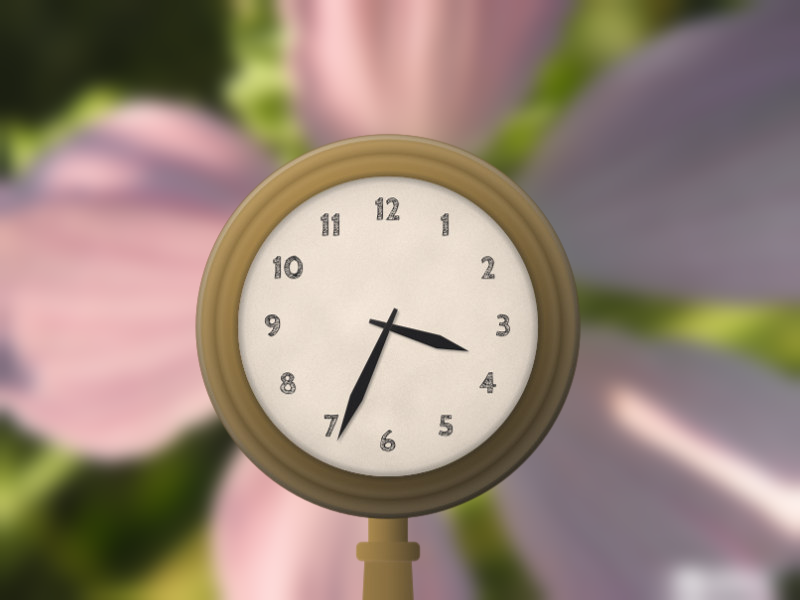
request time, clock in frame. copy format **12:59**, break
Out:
**3:34**
